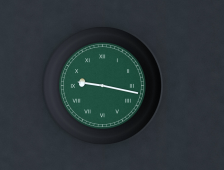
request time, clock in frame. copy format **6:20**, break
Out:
**9:17**
